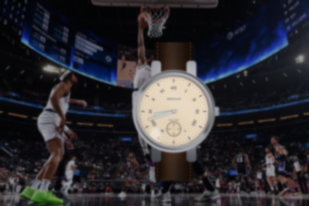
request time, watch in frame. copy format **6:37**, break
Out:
**8:42**
